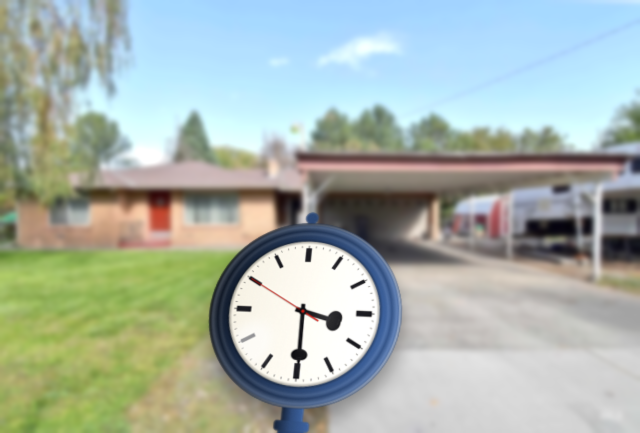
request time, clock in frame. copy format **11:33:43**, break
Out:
**3:29:50**
